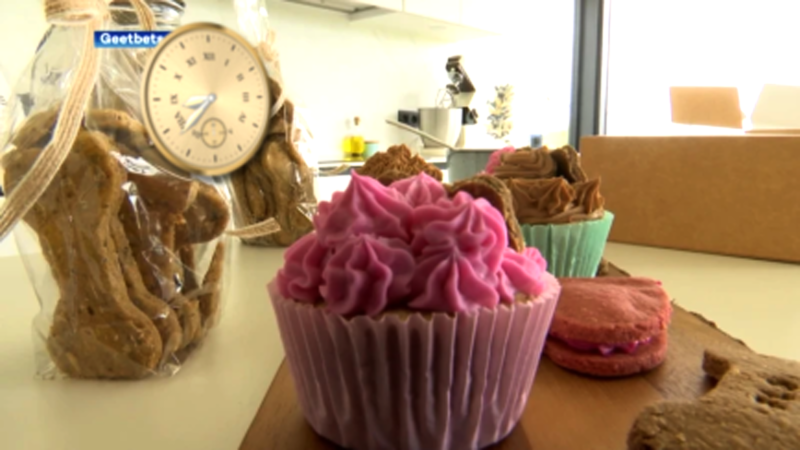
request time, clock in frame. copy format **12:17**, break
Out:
**8:38**
